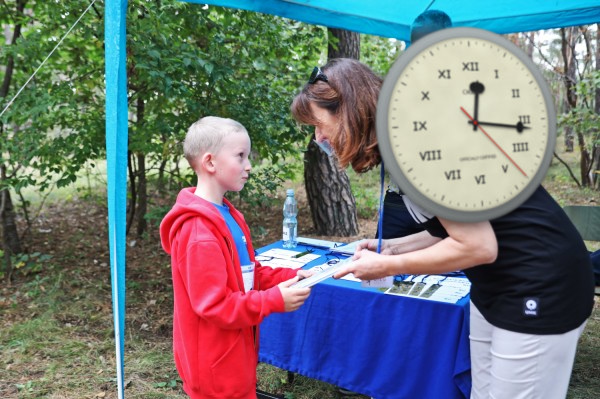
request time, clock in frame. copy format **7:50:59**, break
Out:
**12:16:23**
